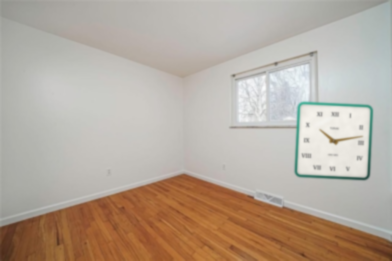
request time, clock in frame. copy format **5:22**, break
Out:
**10:13**
